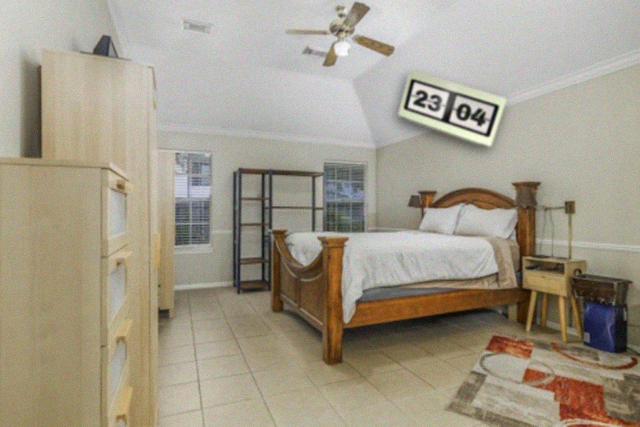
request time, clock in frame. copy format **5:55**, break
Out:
**23:04**
